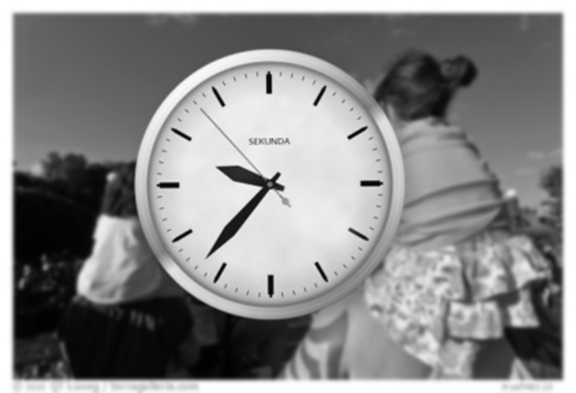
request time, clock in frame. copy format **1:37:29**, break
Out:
**9:36:53**
